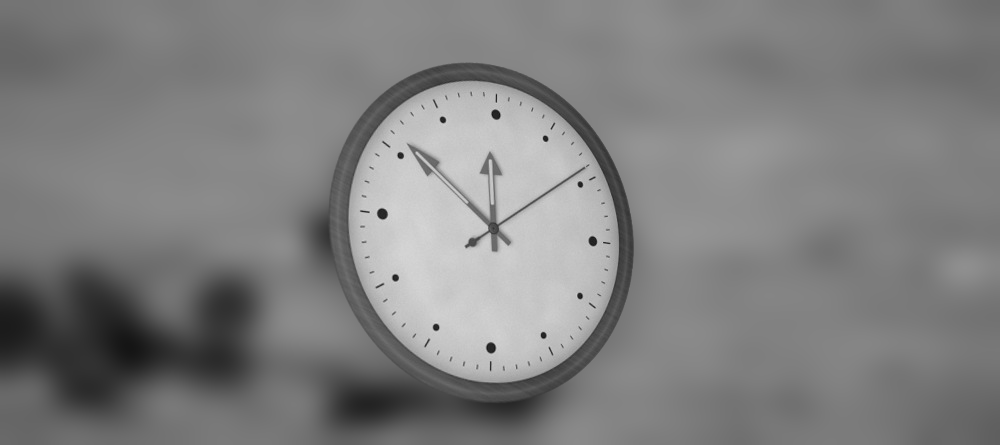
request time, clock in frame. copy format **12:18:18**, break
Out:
**11:51:09**
